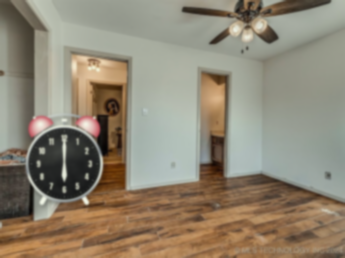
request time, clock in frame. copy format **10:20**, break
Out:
**6:00**
